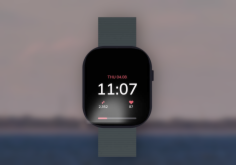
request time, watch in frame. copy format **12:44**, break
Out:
**11:07**
